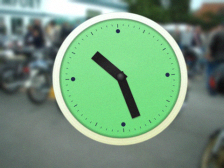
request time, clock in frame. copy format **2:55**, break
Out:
**10:27**
